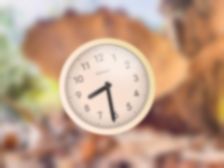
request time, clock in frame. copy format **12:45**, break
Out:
**8:31**
